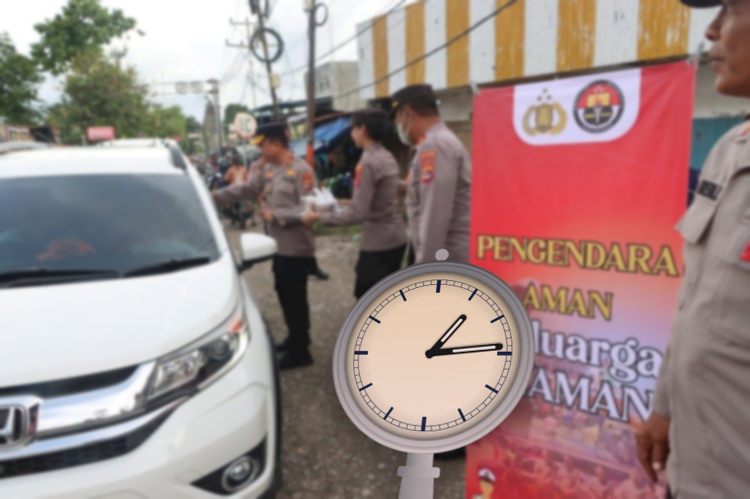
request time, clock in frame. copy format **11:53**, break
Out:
**1:14**
